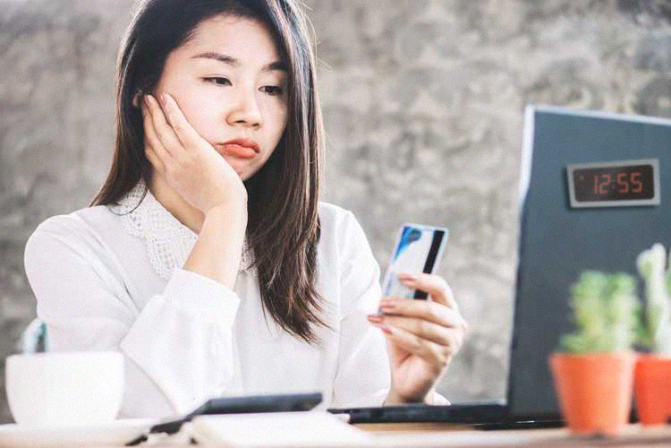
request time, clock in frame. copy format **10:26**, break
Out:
**12:55**
